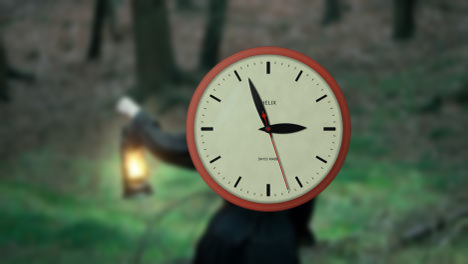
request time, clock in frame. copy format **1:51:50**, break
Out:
**2:56:27**
